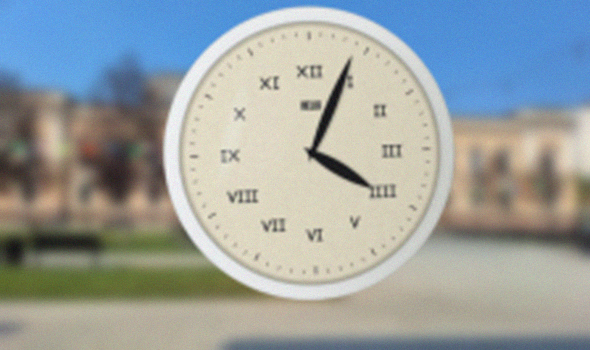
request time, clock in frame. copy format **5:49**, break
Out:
**4:04**
